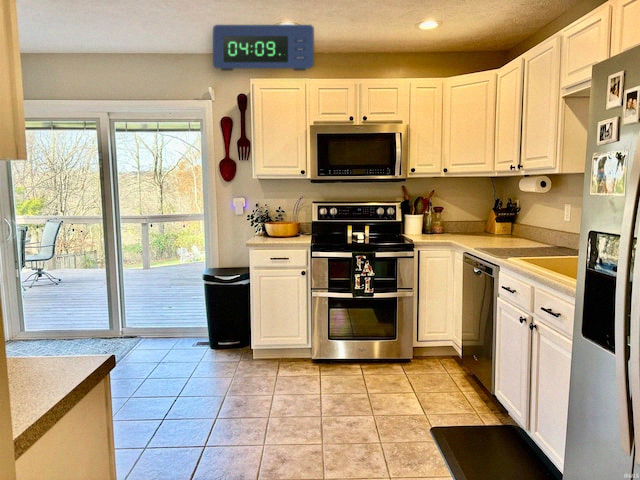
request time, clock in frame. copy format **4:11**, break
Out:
**4:09**
